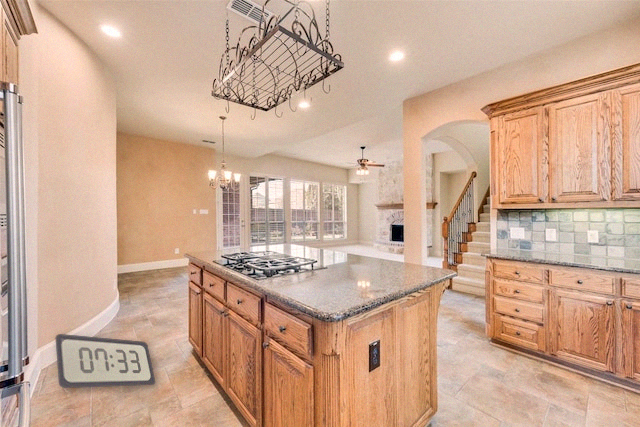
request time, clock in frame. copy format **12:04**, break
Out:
**7:33**
